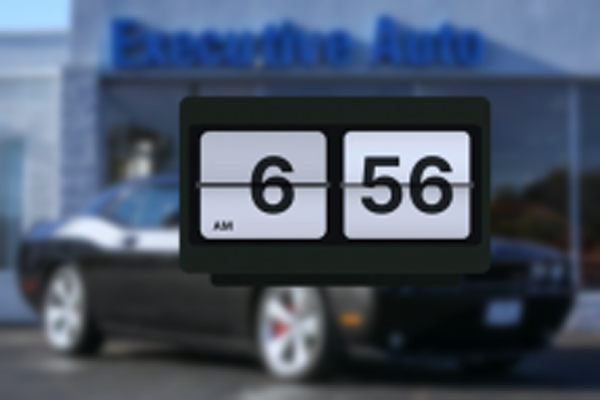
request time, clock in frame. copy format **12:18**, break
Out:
**6:56**
